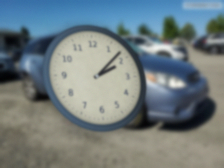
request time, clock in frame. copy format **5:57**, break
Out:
**2:08**
